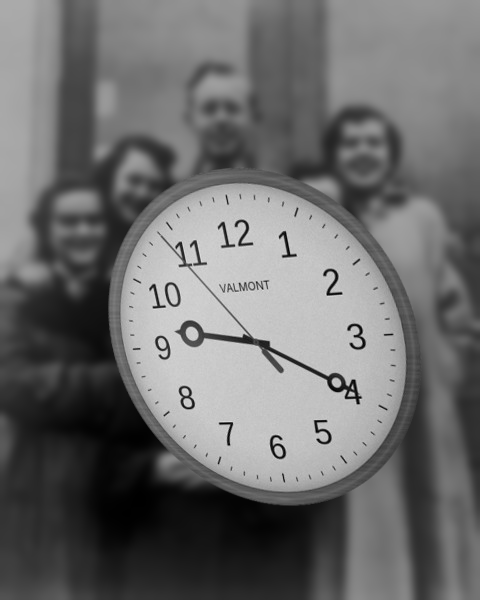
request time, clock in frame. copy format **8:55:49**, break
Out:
**9:19:54**
